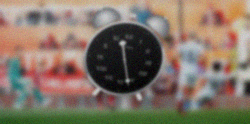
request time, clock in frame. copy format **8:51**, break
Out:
**11:27**
